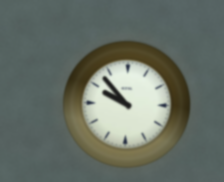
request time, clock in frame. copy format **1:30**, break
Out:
**9:53**
